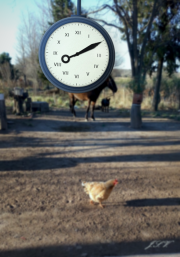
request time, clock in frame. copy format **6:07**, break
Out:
**8:10**
